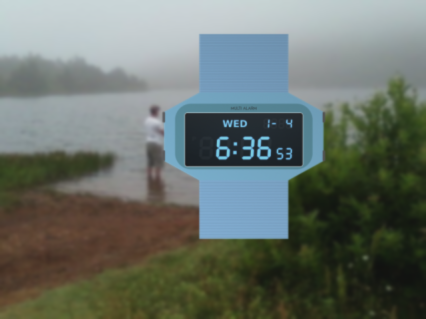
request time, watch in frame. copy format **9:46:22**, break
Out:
**6:36:53**
